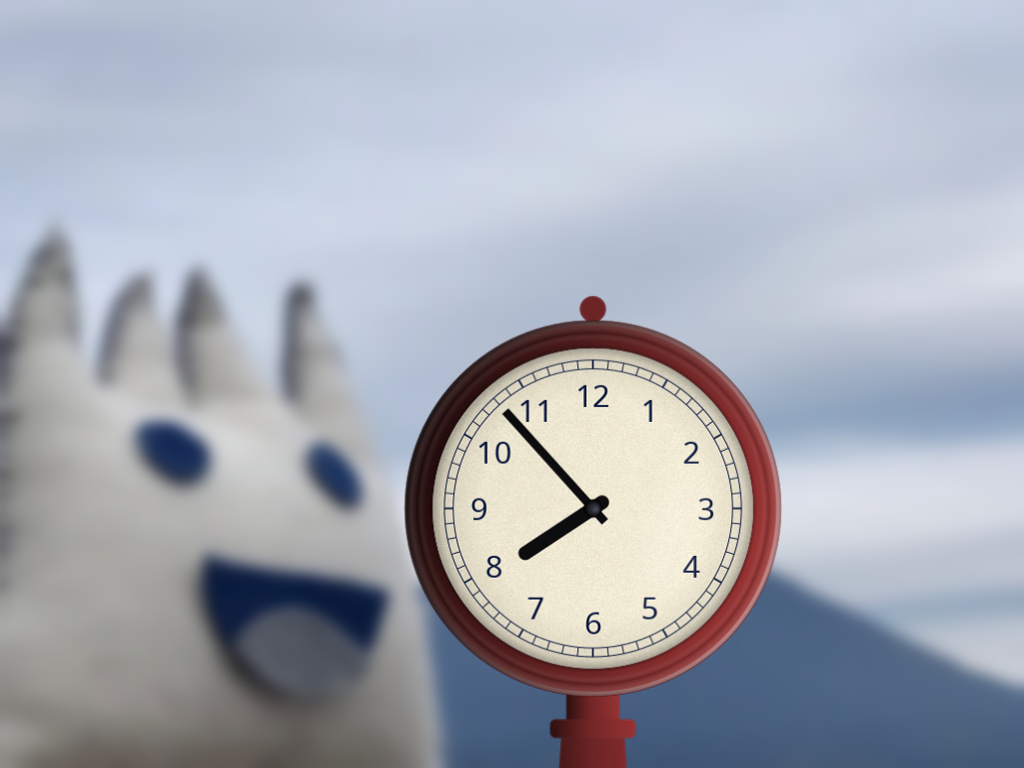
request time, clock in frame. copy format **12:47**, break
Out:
**7:53**
